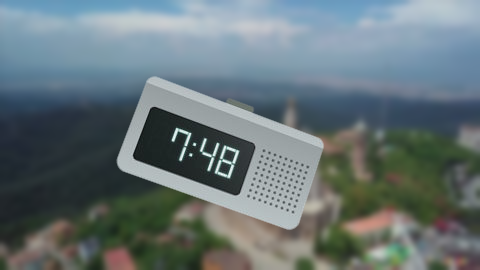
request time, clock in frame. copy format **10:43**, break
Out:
**7:48**
